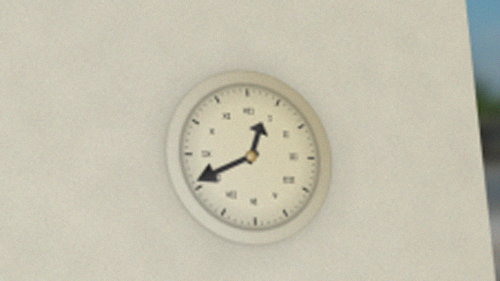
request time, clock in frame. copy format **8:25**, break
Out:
**12:41**
